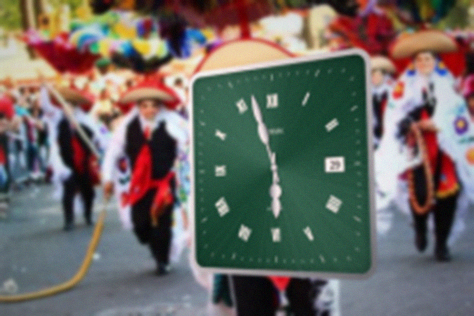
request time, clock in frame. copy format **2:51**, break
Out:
**5:57**
